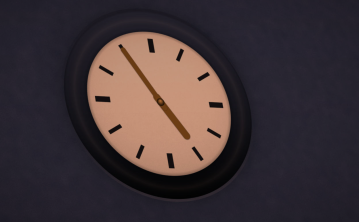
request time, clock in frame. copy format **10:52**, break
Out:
**4:55**
